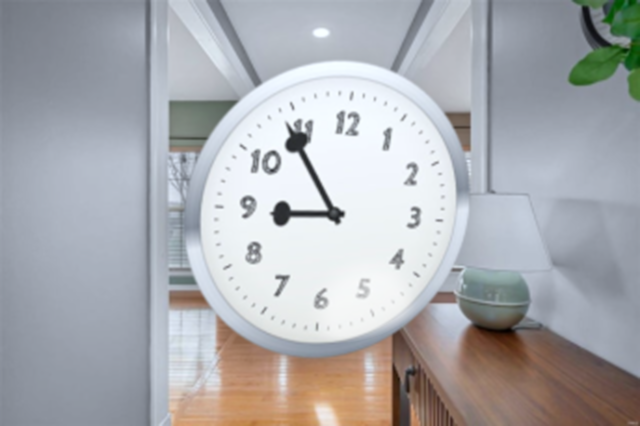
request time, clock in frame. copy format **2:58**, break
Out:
**8:54**
